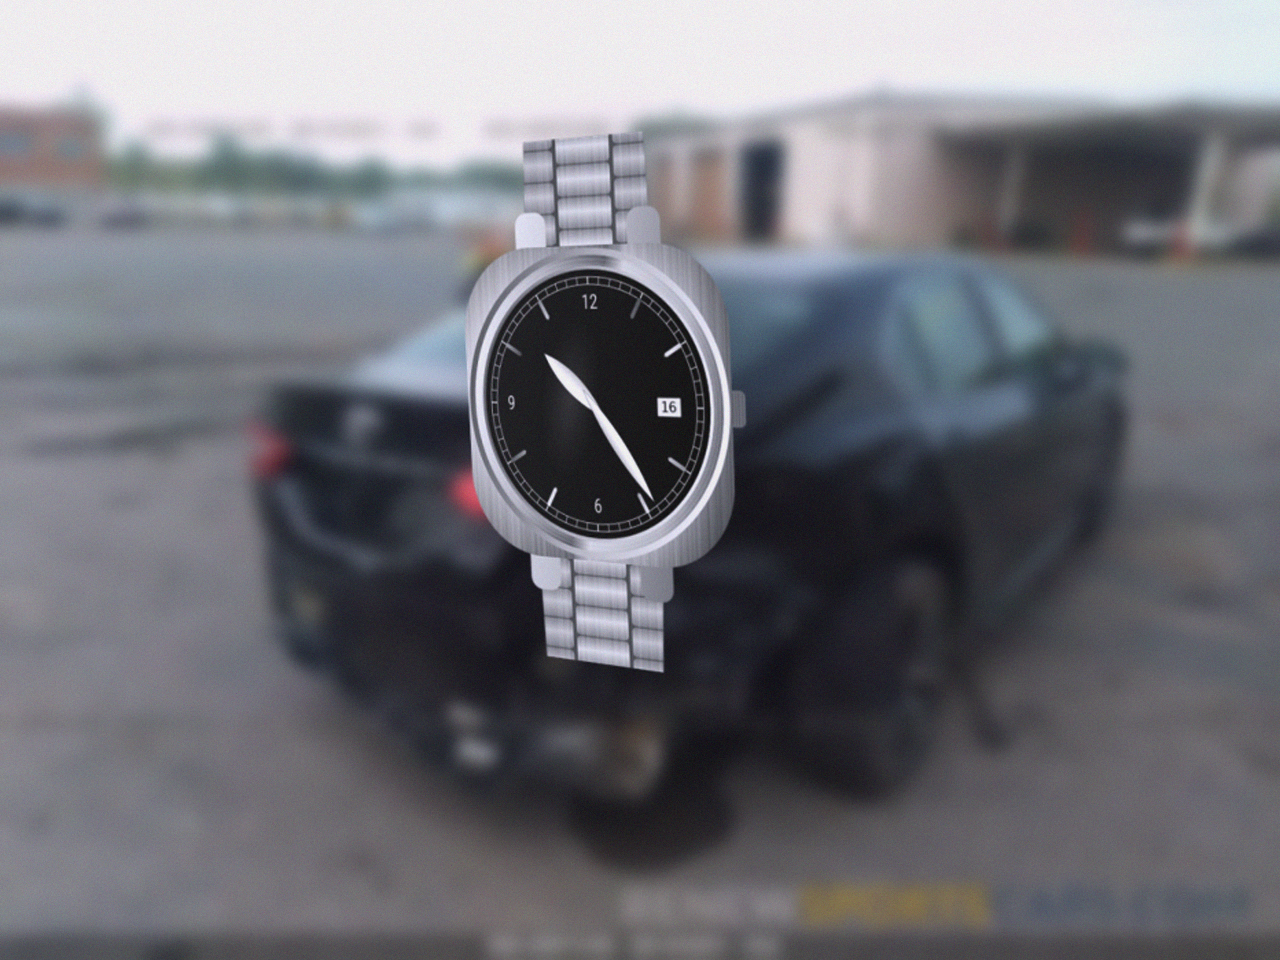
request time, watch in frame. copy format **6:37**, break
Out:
**10:24**
